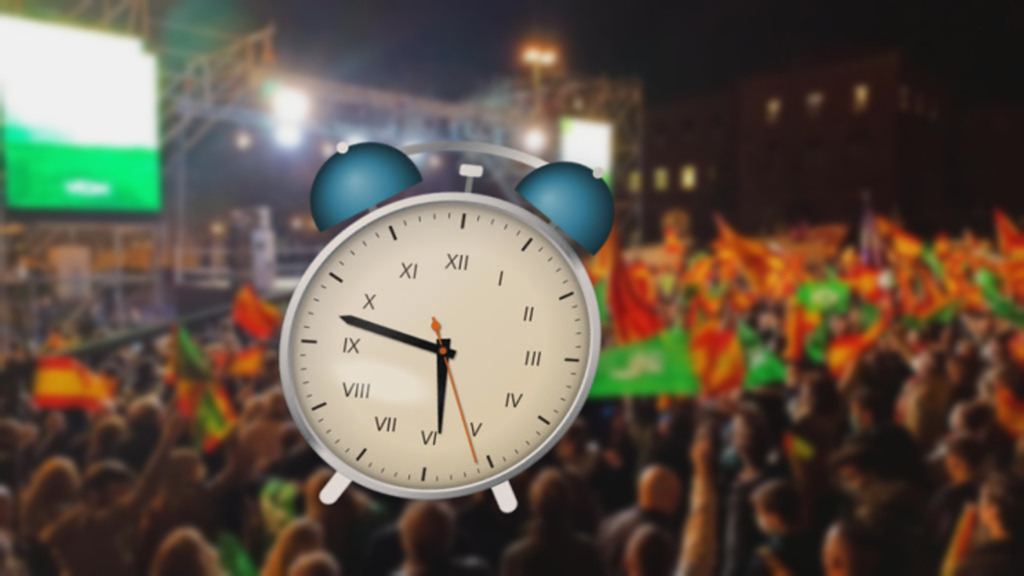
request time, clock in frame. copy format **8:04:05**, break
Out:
**5:47:26**
